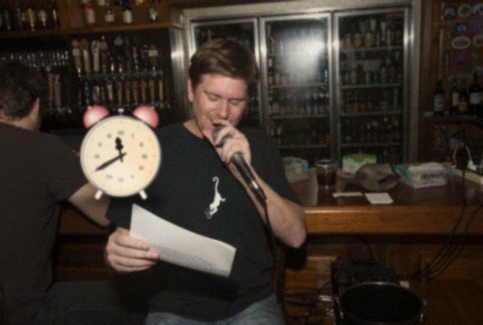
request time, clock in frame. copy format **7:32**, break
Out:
**11:40**
